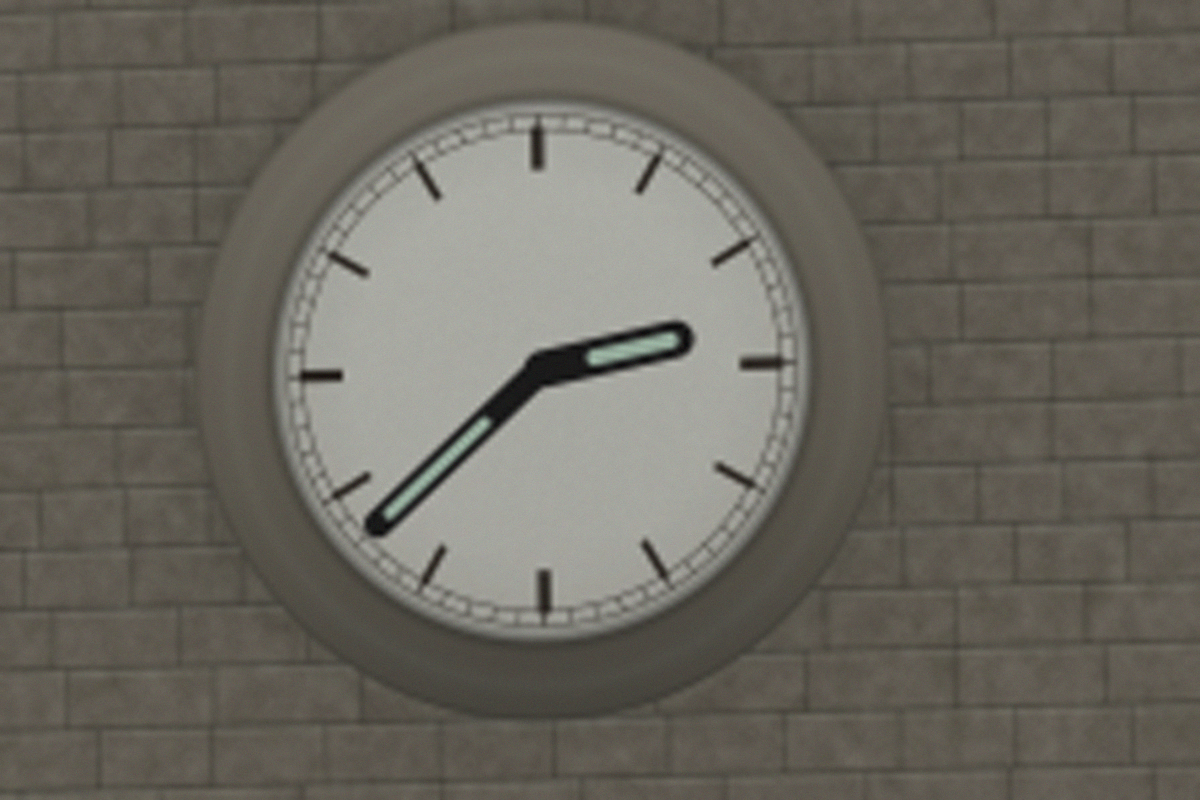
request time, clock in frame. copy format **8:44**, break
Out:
**2:38**
